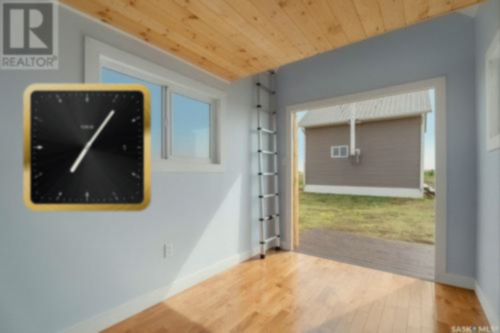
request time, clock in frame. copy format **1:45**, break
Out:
**7:06**
